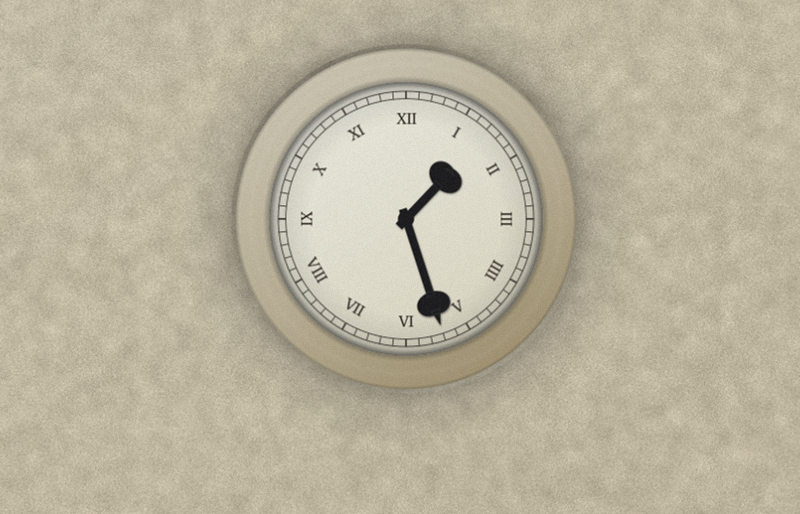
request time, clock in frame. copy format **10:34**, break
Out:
**1:27**
